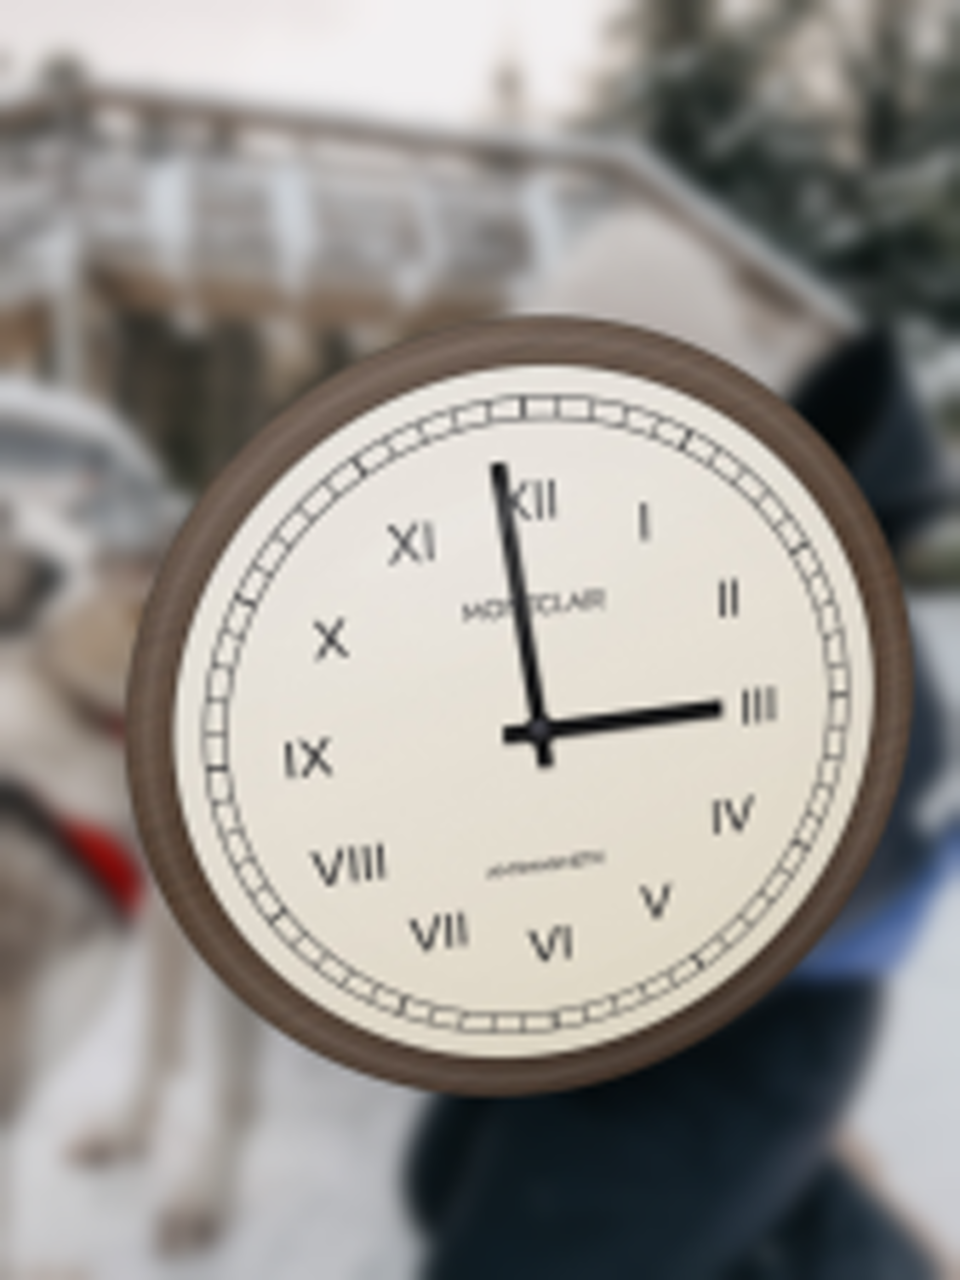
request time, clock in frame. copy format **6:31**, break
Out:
**2:59**
